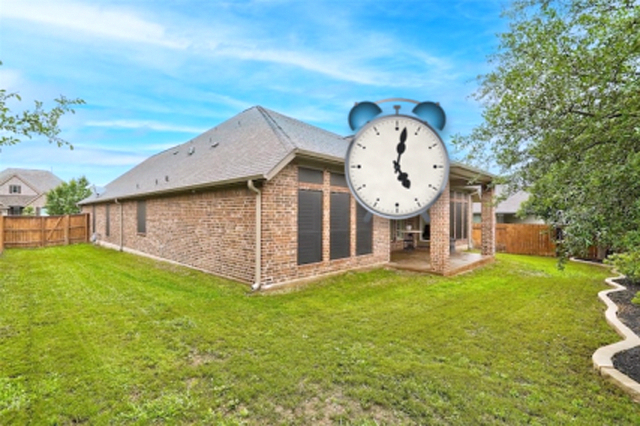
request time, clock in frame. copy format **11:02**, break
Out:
**5:02**
